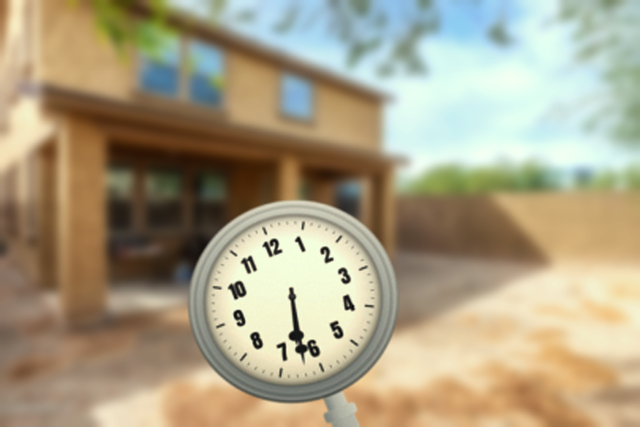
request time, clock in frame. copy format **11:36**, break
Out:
**6:32**
